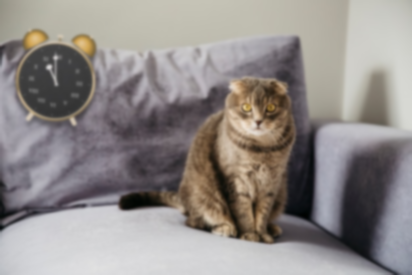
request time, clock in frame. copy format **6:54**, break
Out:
**10:59**
